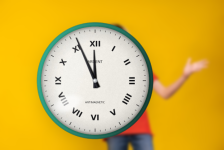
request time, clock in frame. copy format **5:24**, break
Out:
**11:56**
